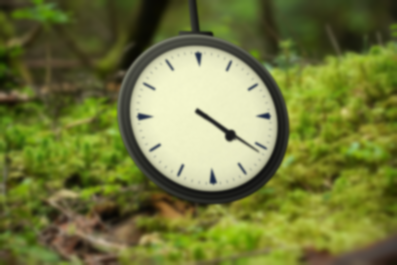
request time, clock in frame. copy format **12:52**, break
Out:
**4:21**
